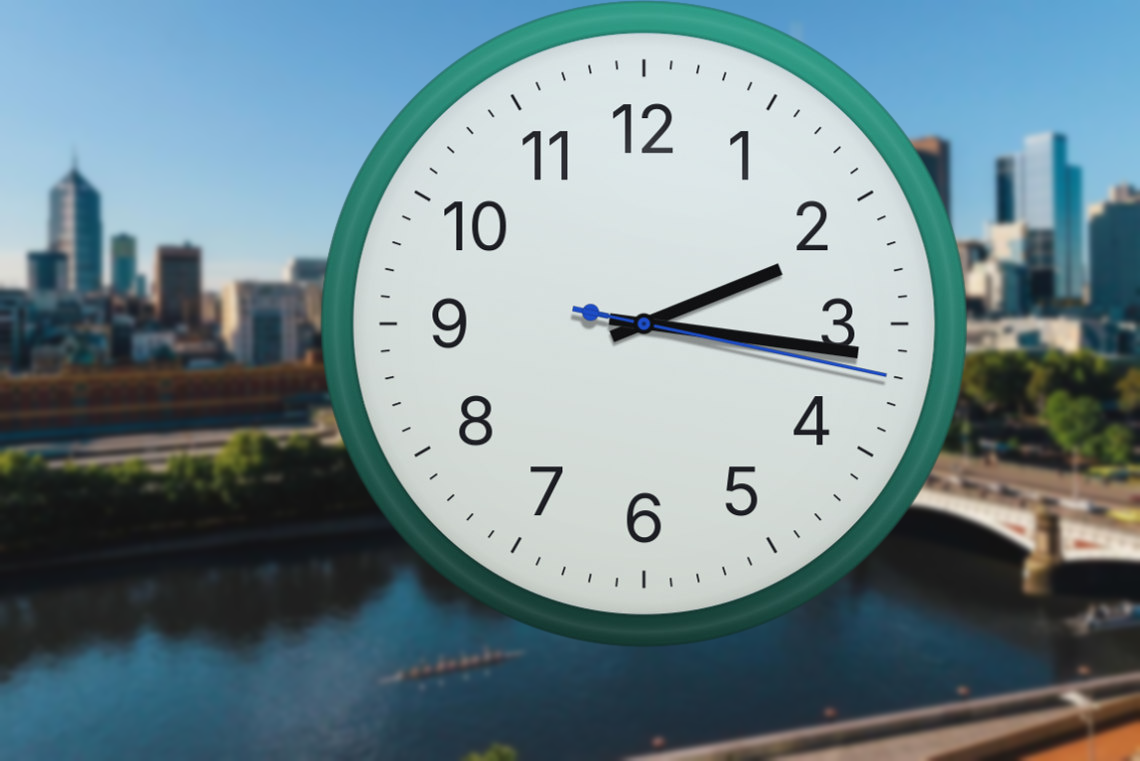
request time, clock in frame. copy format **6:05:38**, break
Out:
**2:16:17**
